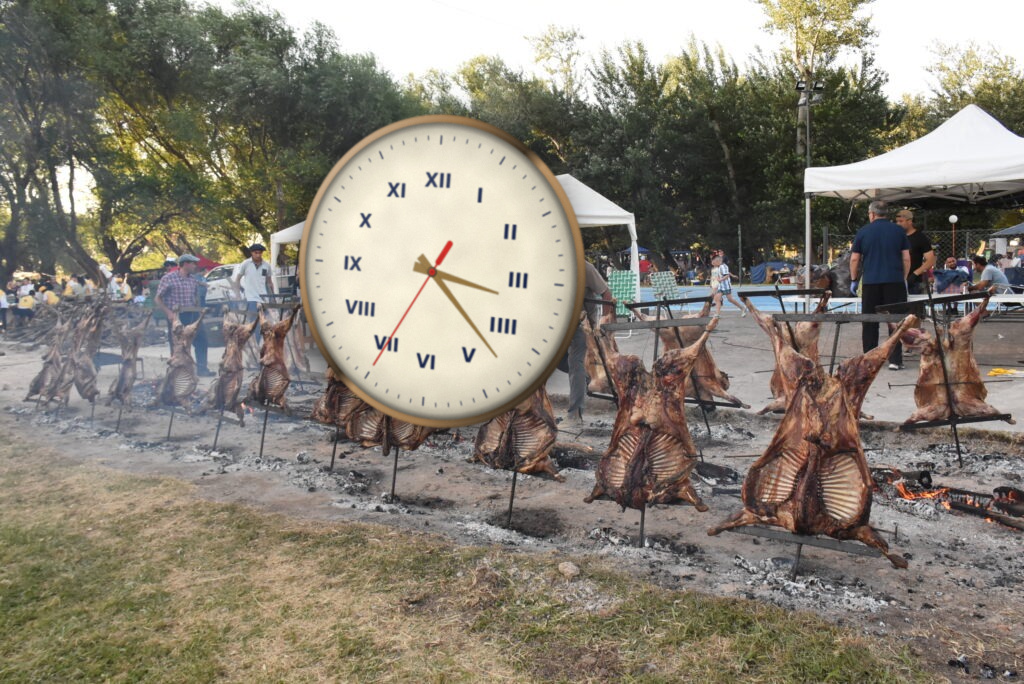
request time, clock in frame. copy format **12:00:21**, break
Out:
**3:22:35**
